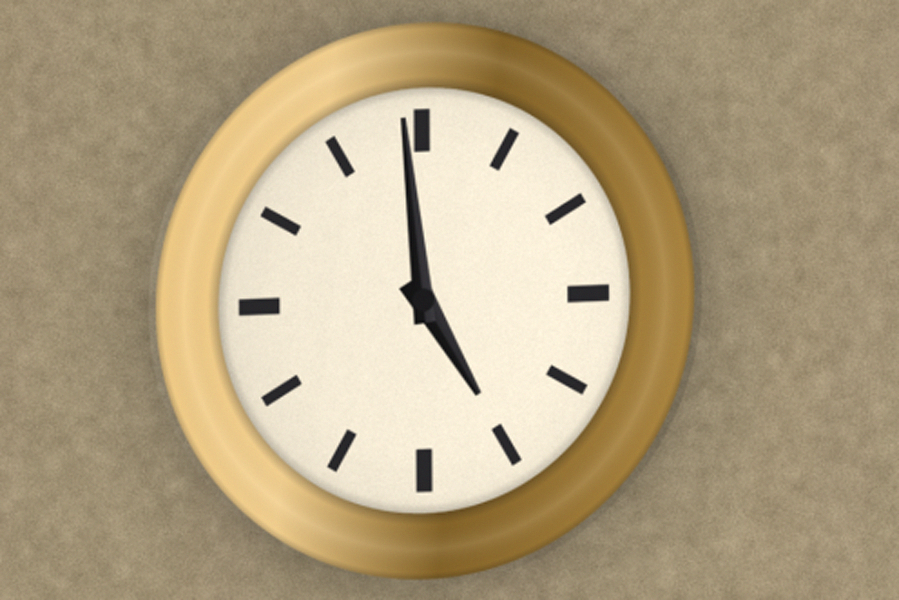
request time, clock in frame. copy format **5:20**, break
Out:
**4:59**
